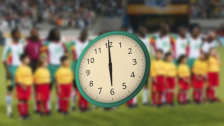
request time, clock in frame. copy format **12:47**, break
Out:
**6:00**
